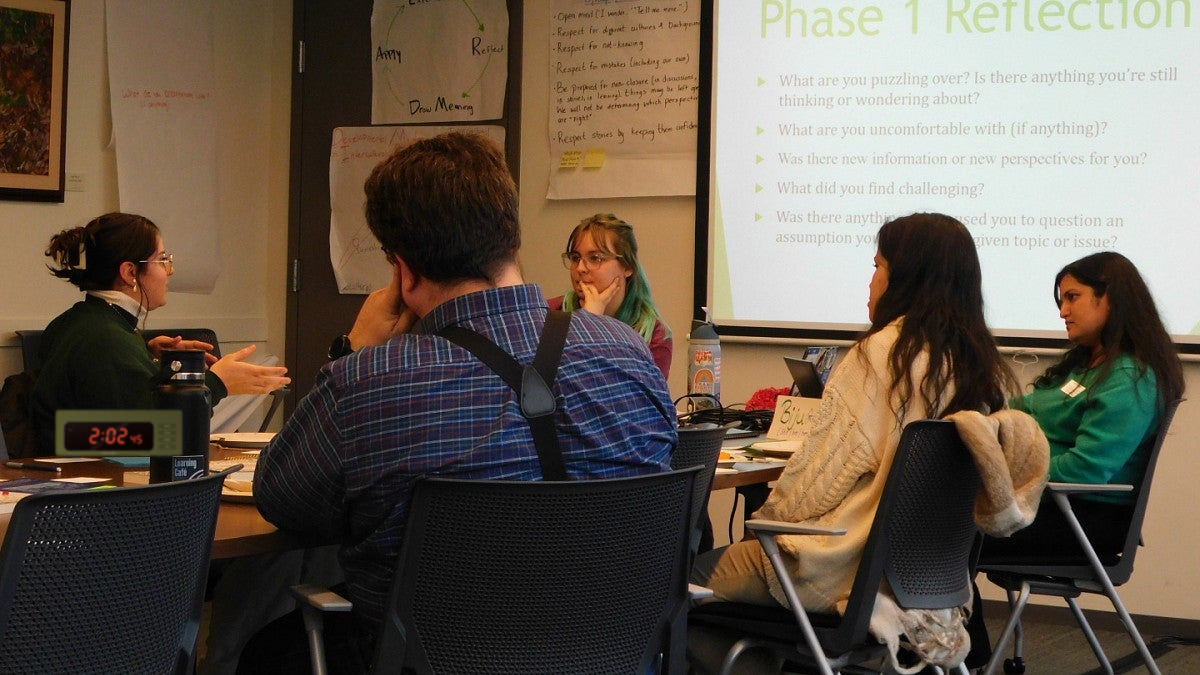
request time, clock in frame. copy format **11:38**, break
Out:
**2:02**
